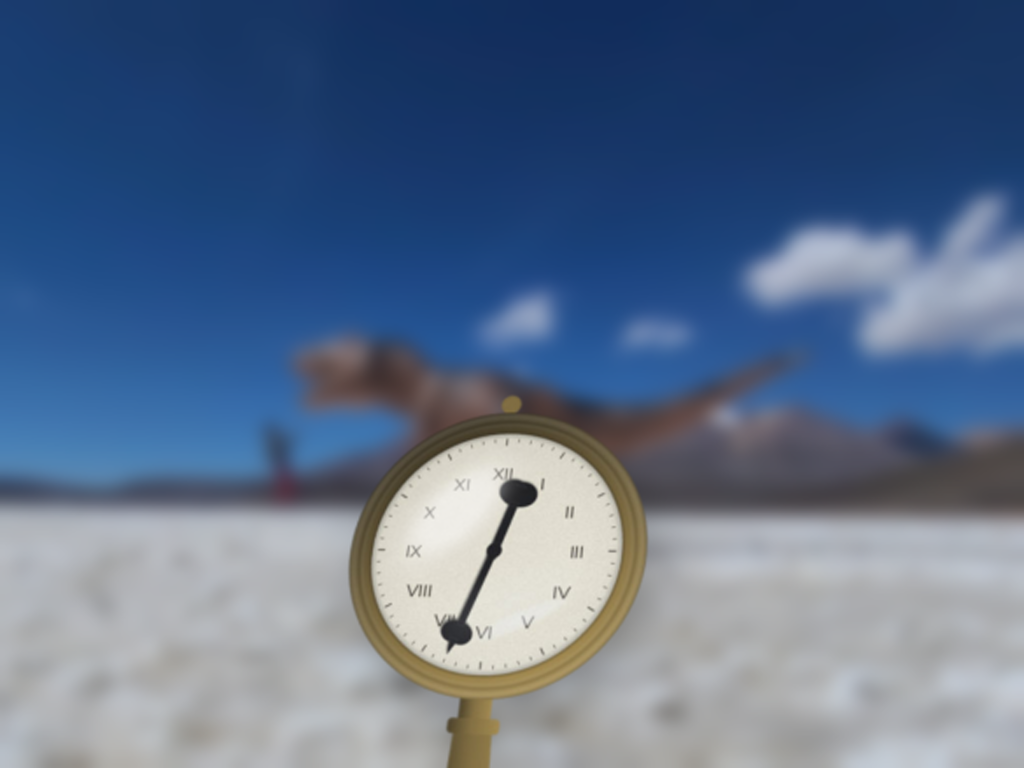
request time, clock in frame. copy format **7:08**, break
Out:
**12:33**
